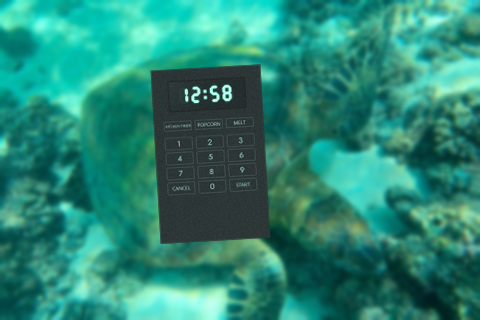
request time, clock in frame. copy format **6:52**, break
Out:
**12:58**
